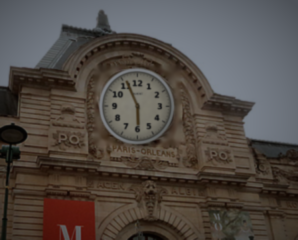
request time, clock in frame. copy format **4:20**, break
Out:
**5:56**
